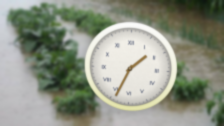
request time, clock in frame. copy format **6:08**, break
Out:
**1:34**
